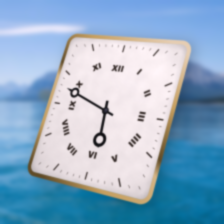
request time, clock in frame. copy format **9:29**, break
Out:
**5:48**
